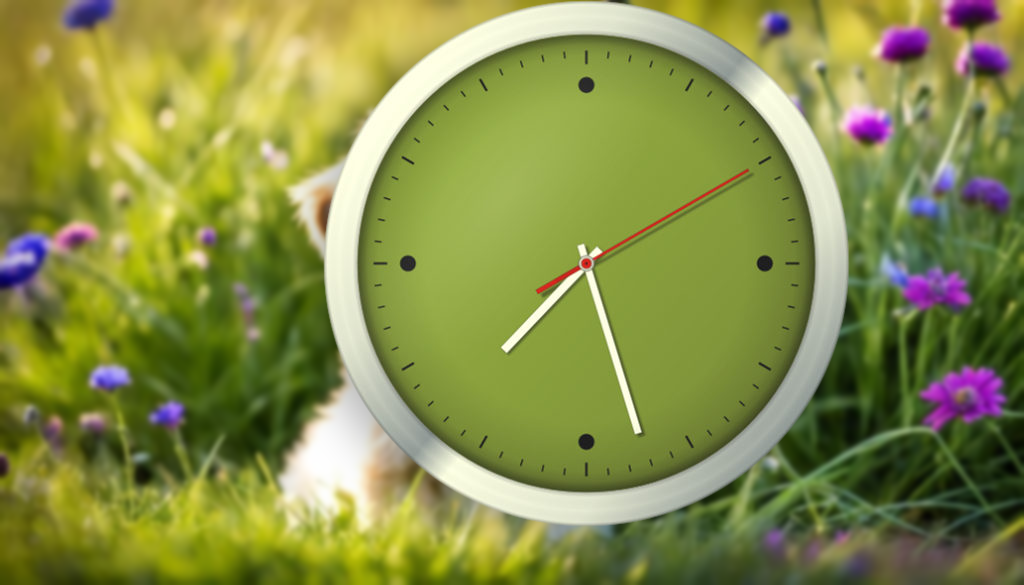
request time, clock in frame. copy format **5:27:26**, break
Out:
**7:27:10**
